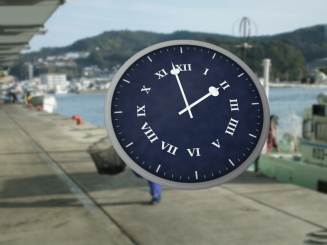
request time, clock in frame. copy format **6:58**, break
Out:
**1:58**
